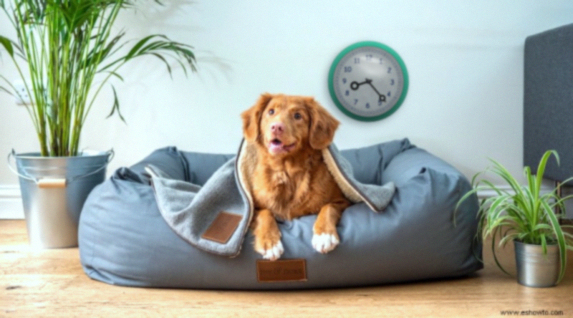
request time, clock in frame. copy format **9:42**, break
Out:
**8:23**
